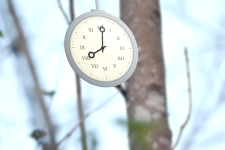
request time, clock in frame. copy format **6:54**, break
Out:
**8:01**
